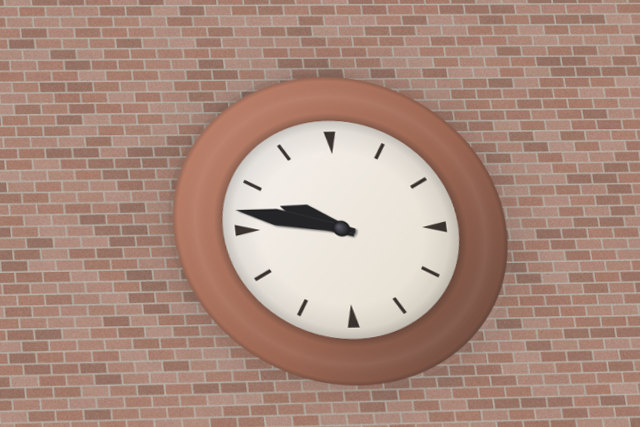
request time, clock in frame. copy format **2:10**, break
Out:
**9:47**
